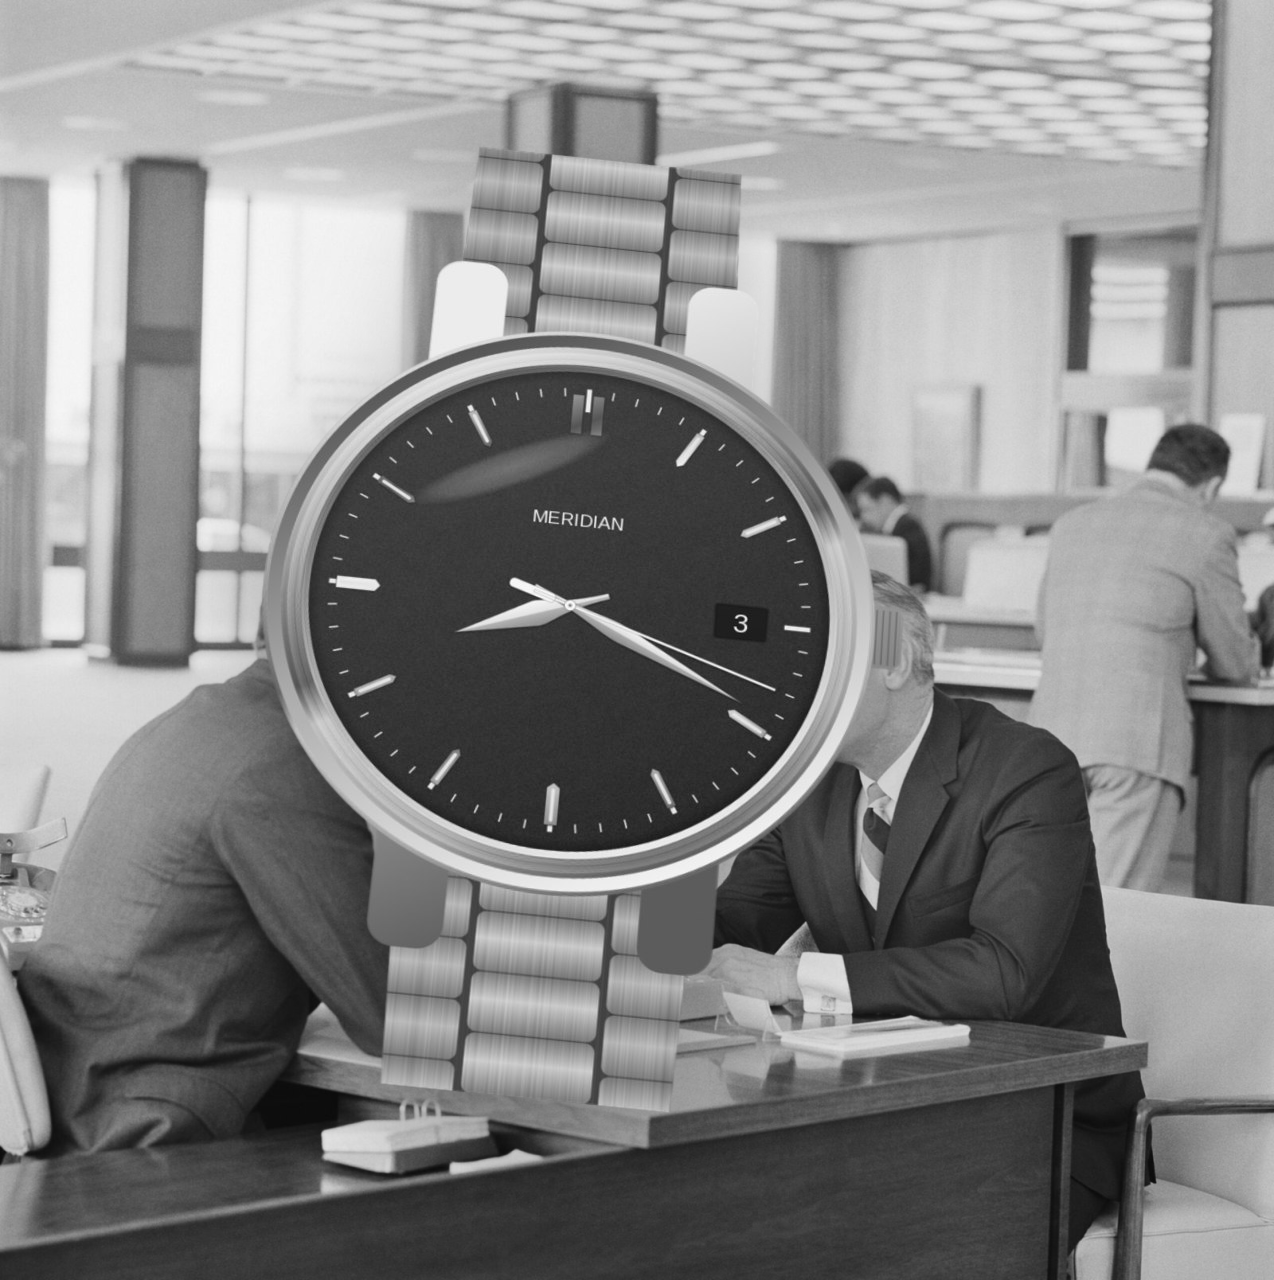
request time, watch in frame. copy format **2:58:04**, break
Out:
**8:19:18**
